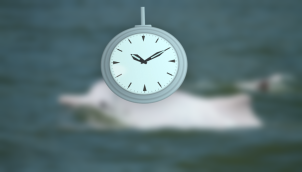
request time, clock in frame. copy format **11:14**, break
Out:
**10:10**
